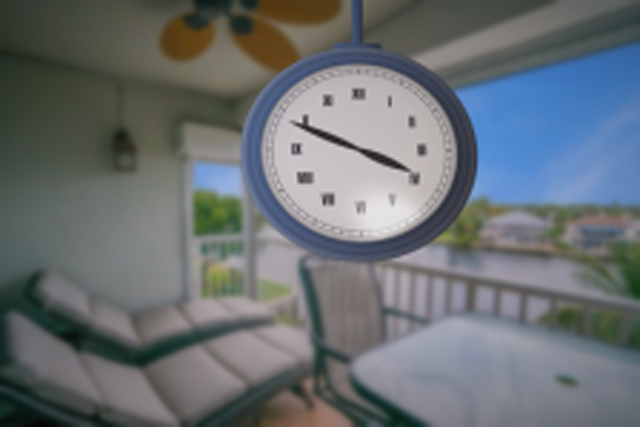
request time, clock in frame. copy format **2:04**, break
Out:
**3:49**
